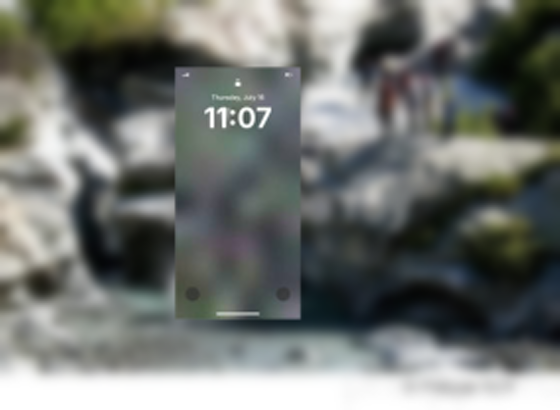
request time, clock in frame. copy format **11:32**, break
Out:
**11:07**
